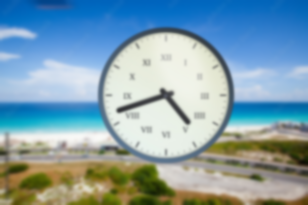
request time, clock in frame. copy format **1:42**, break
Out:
**4:42**
